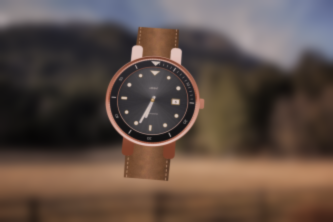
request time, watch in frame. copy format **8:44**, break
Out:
**6:34**
